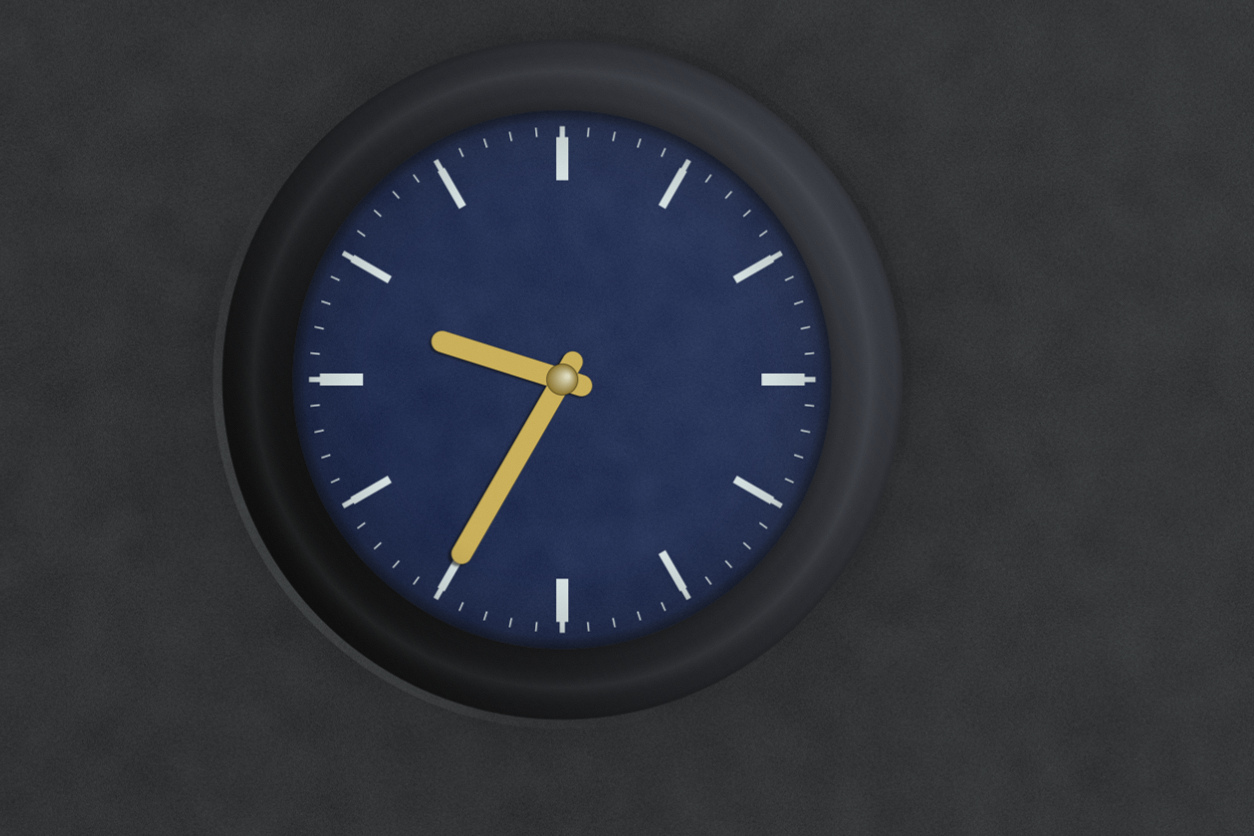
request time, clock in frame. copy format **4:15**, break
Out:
**9:35**
